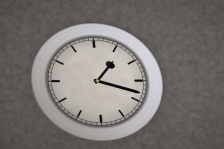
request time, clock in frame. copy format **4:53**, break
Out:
**1:18**
